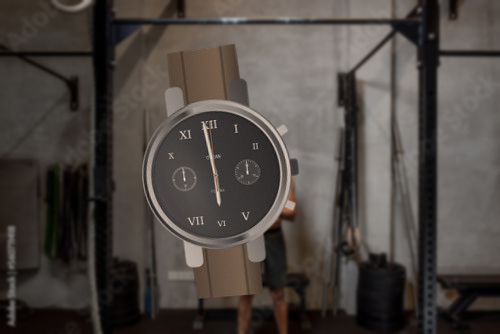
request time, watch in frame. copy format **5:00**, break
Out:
**5:59**
